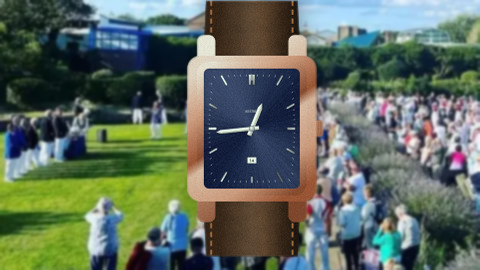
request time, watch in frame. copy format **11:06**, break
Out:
**12:44**
